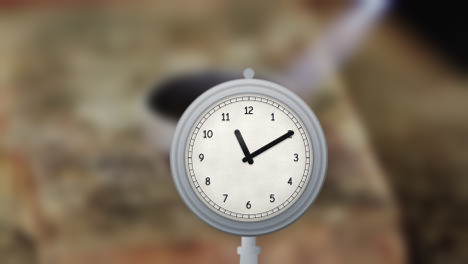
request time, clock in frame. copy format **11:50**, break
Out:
**11:10**
